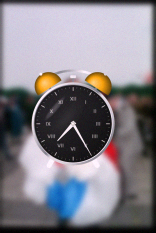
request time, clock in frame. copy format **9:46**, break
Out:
**7:25**
